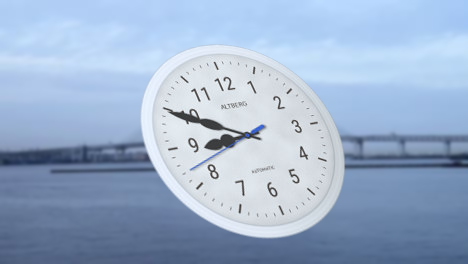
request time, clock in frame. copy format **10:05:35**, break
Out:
**8:49:42**
